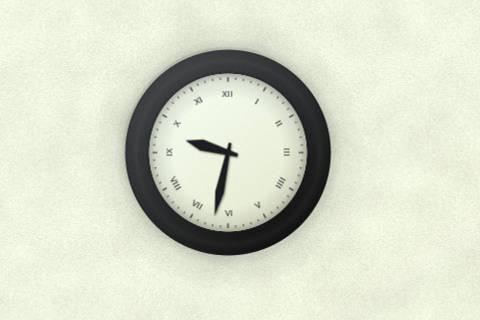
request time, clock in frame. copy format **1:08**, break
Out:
**9:32**
